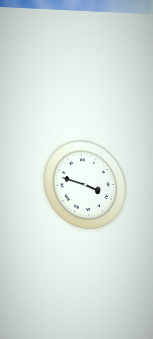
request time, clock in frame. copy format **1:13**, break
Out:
**3:48**
